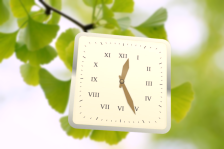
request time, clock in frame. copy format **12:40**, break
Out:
**12:26**
